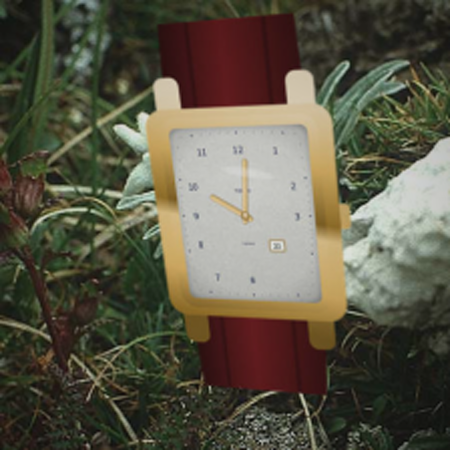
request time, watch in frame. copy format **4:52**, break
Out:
**10:01**
